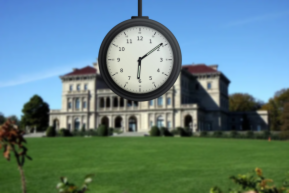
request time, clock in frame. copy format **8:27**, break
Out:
**6:09**
